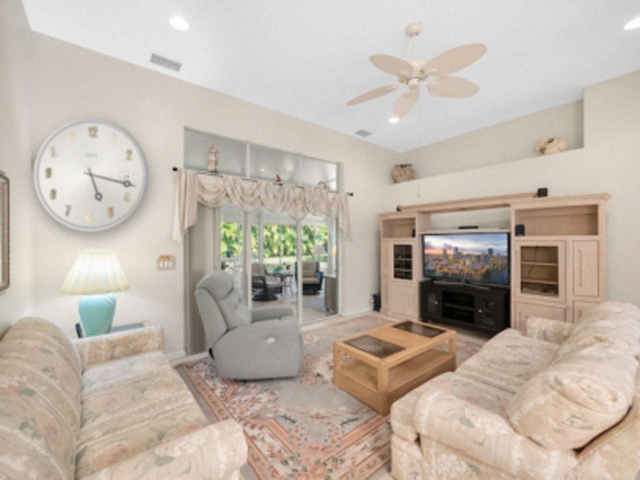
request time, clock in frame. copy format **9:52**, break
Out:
**5:17**
